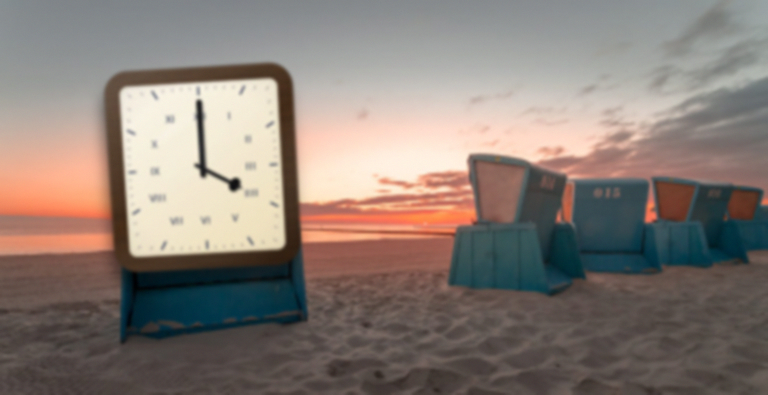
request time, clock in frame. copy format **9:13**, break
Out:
**4:00**
